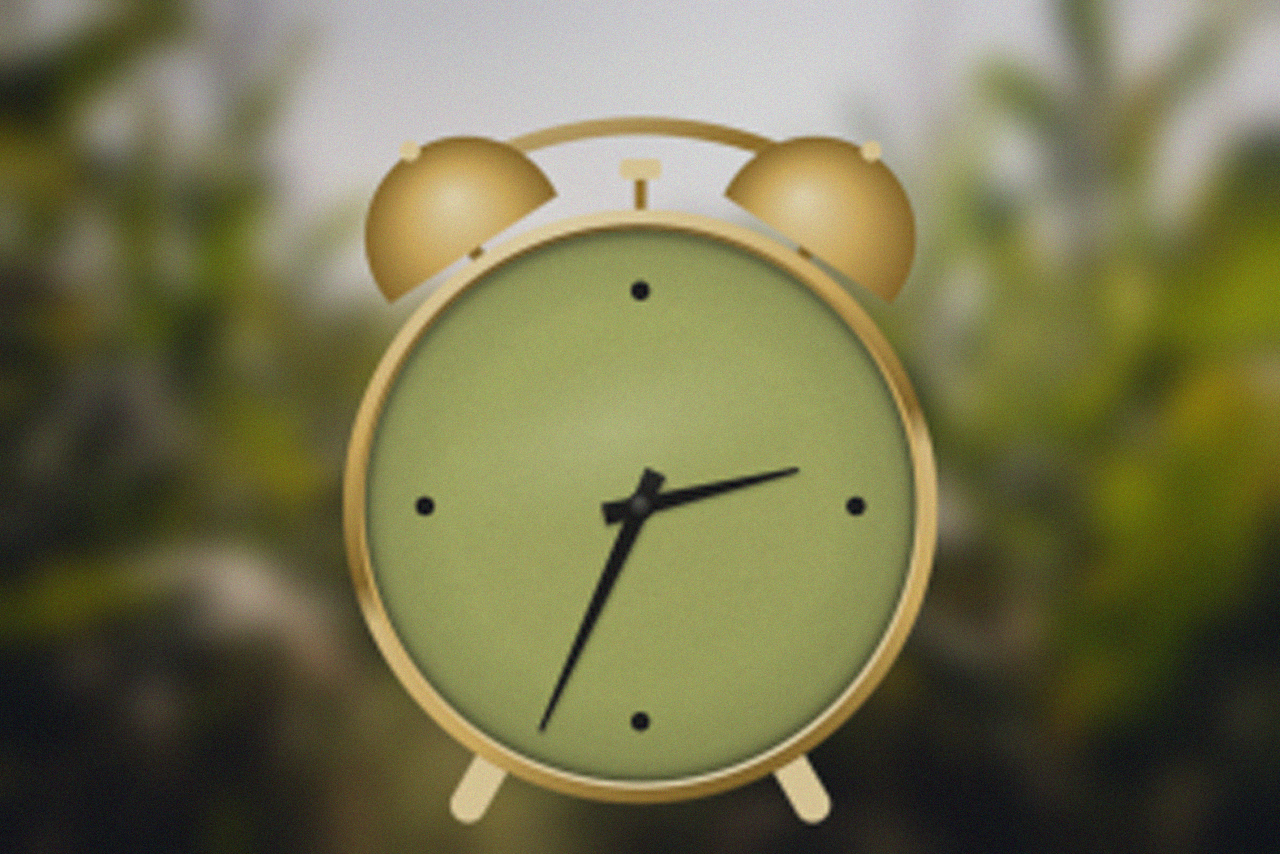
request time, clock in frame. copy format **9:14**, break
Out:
**2:34**
